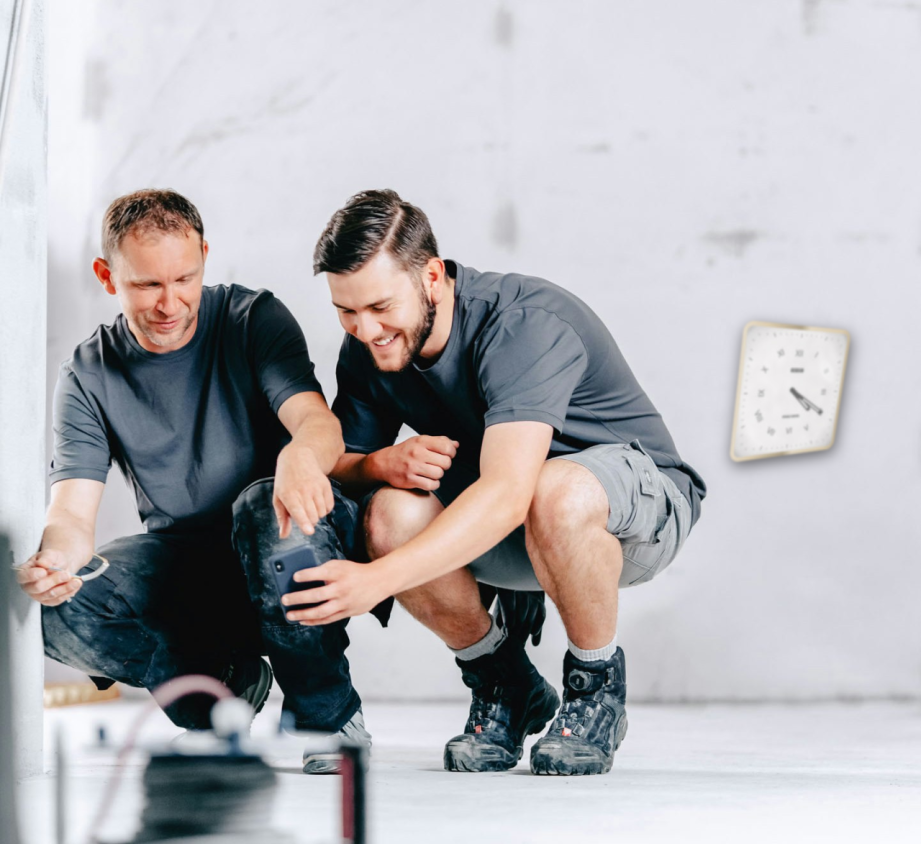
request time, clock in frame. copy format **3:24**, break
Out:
**4:20**
